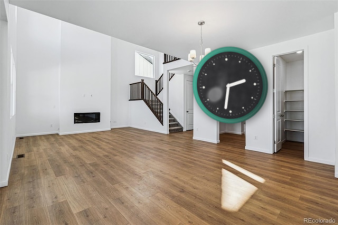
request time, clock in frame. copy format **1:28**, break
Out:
**2:32**
